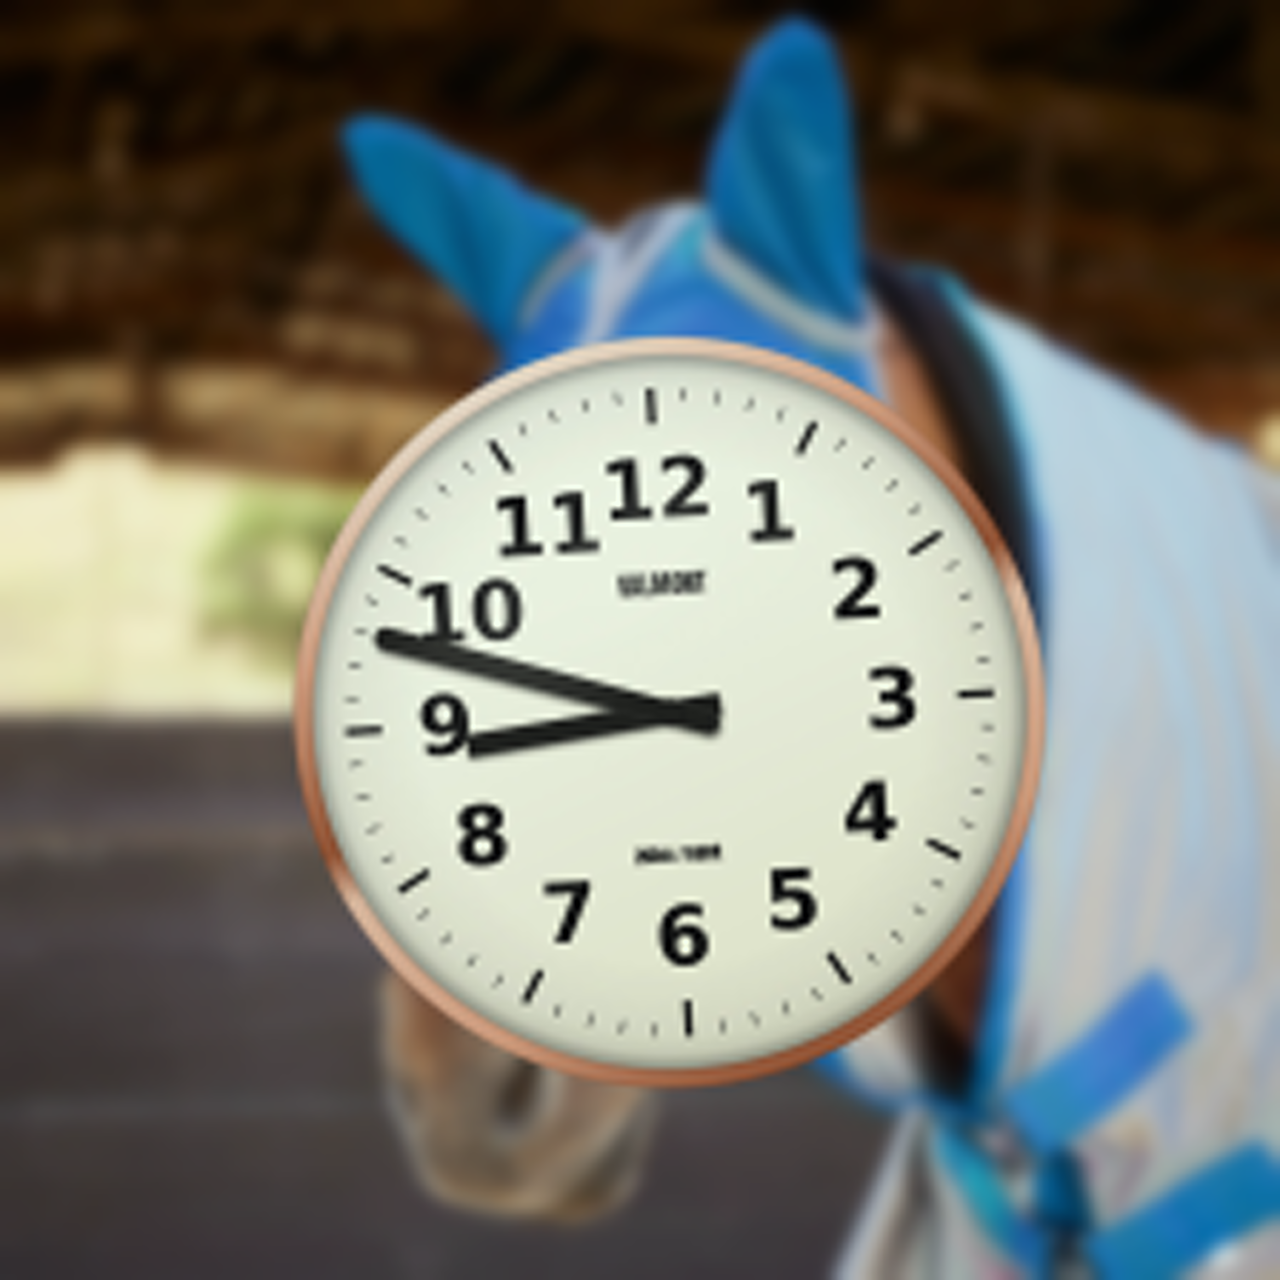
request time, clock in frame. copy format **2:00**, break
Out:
**8:48**
